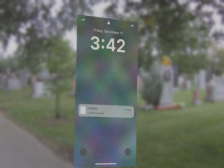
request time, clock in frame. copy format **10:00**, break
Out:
**3:42**
